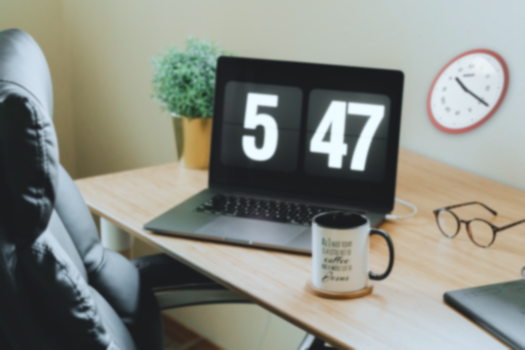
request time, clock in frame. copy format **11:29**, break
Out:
**10:20**
